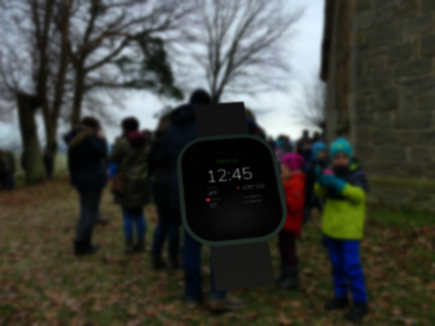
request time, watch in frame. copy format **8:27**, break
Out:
**12:45**
